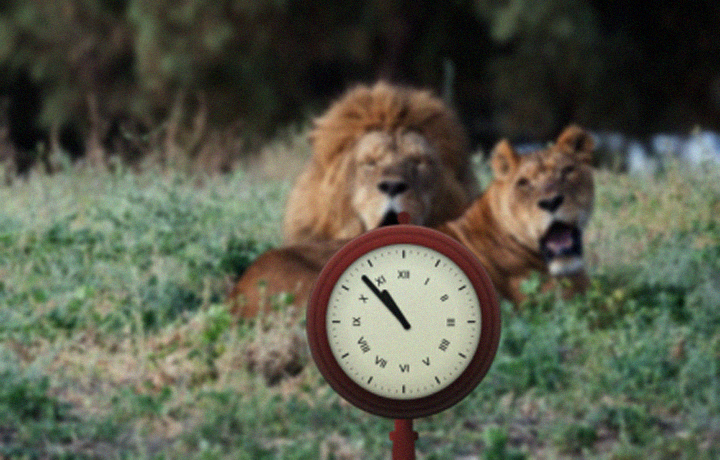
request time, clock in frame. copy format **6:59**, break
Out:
**10:53**
